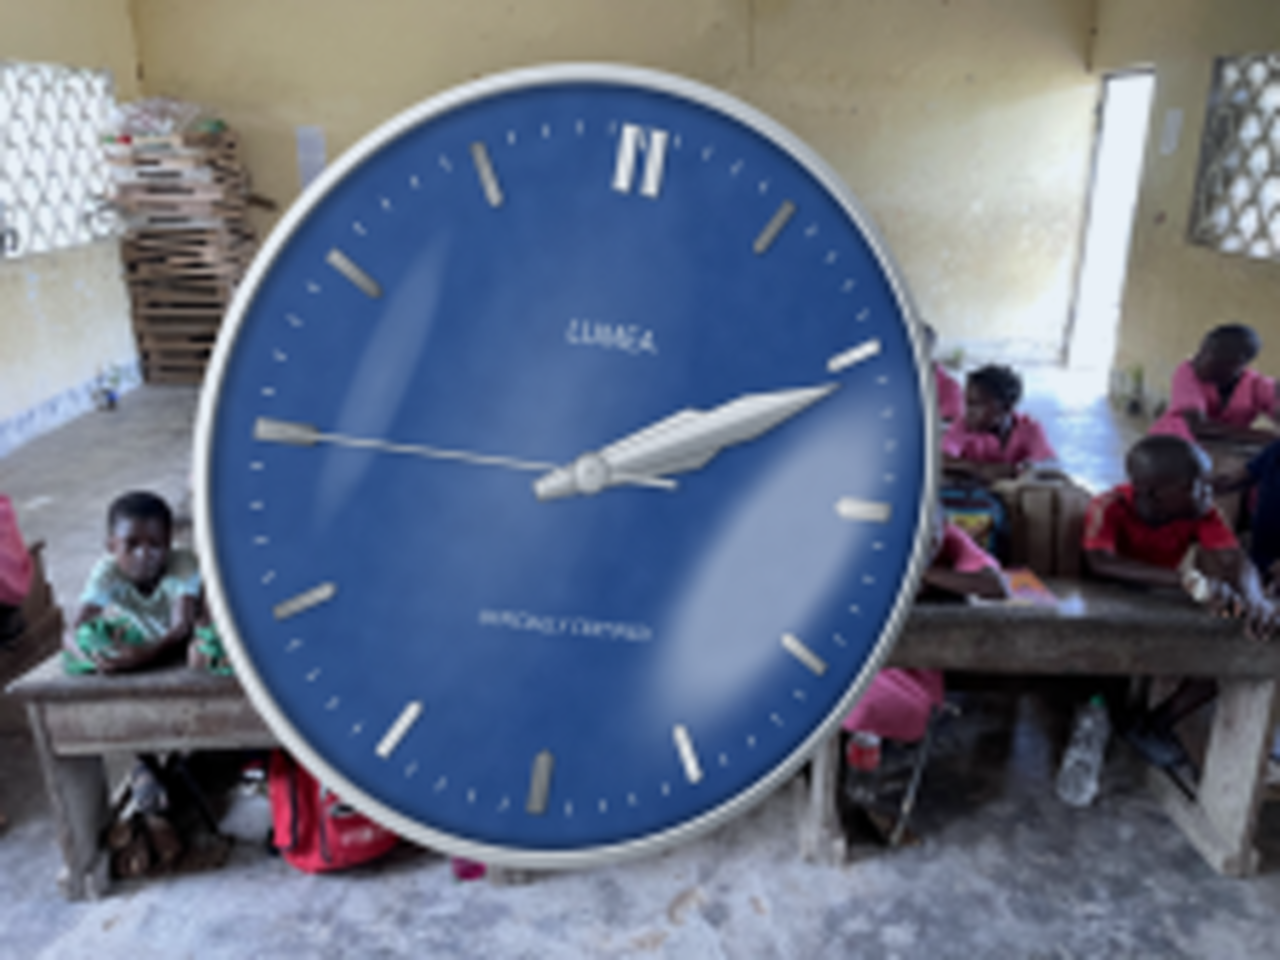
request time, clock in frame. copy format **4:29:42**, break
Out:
**2:10:45**
